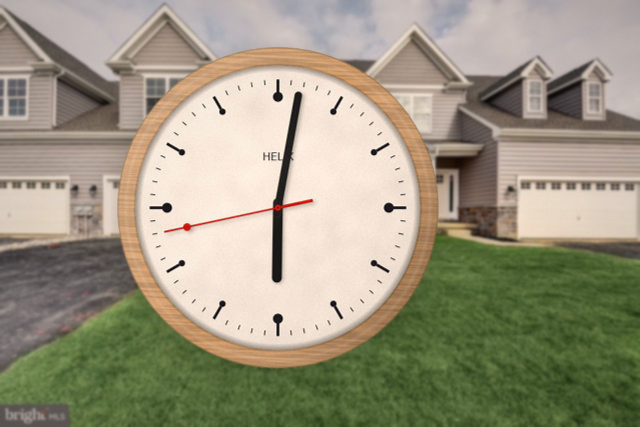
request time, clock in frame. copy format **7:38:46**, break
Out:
**6:01:43**
